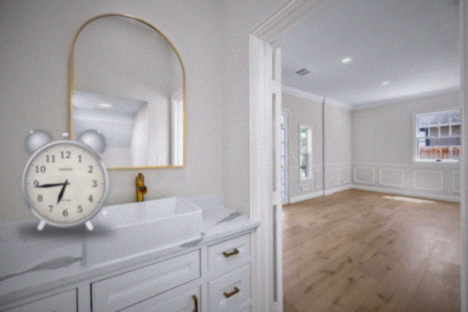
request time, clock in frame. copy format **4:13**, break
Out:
**6:44**
